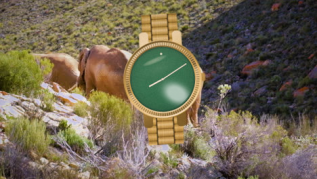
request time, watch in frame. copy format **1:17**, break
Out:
**8:10**
